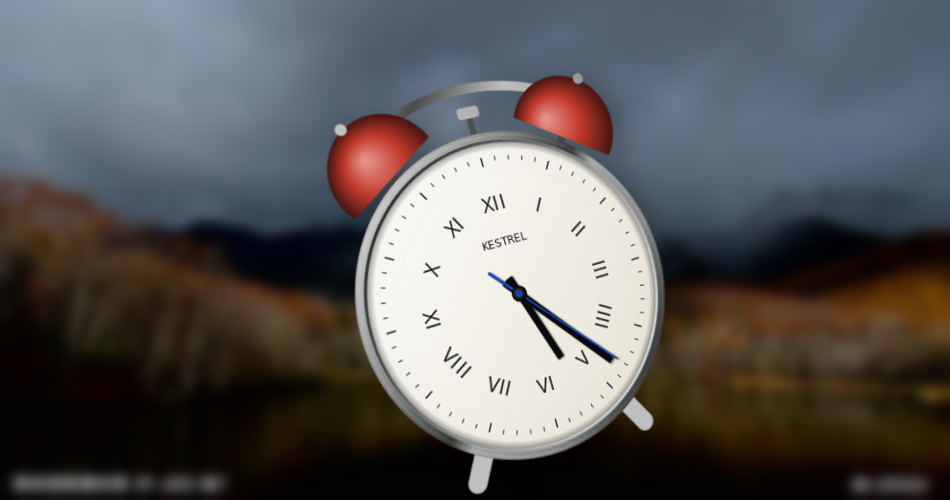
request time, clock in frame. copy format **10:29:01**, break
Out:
**5:23:23**
